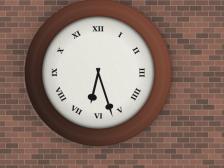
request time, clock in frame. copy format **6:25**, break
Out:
**6:27**
